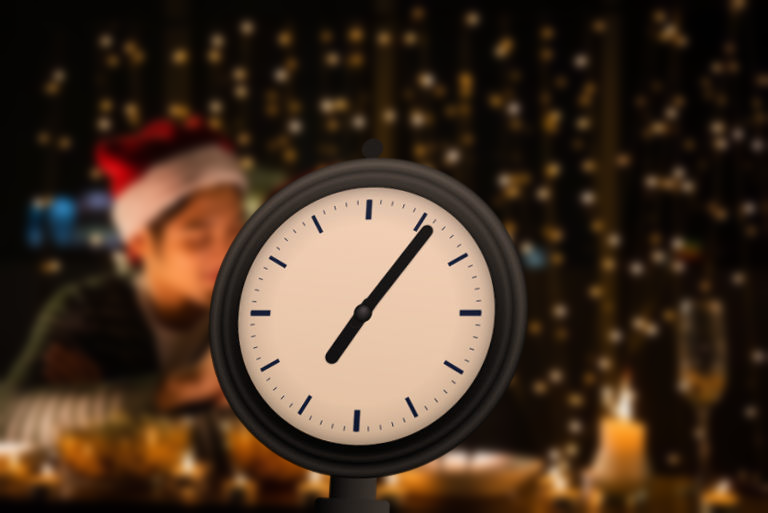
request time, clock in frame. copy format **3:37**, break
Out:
**7:06**
